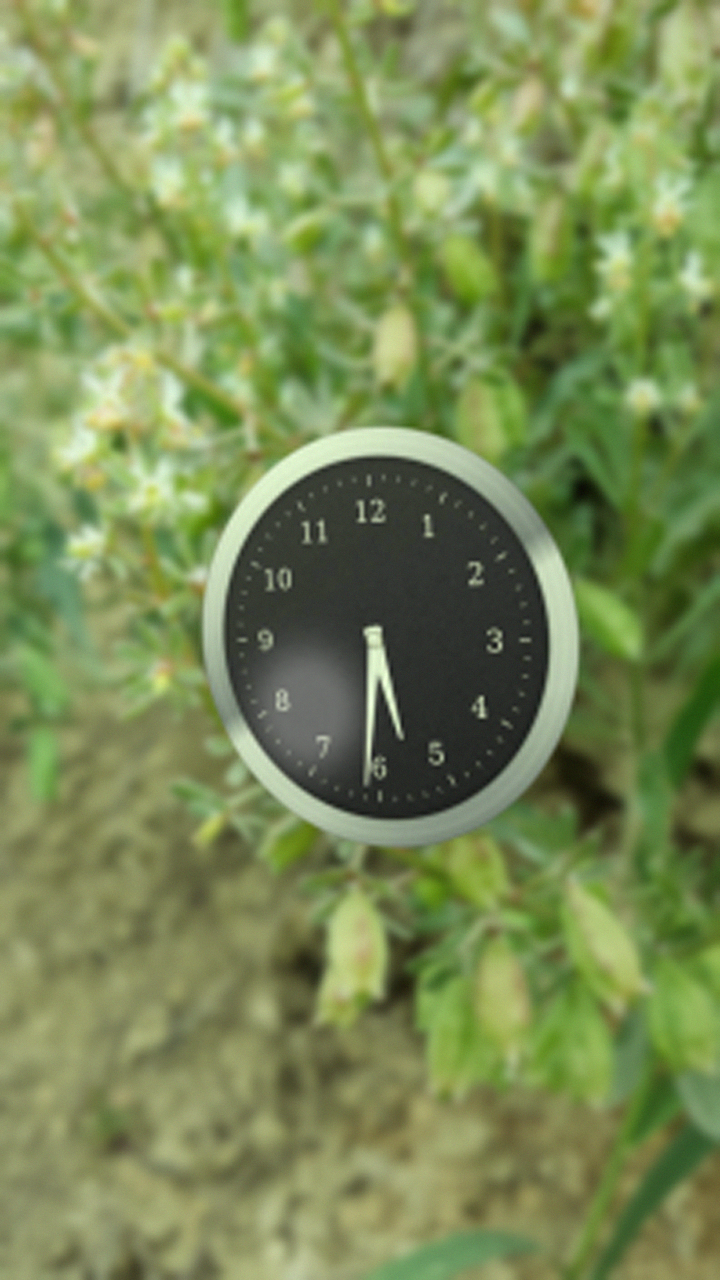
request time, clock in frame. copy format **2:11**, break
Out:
**5:31**
